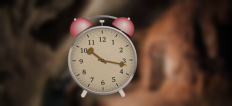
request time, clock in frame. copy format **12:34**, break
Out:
**10:17**
